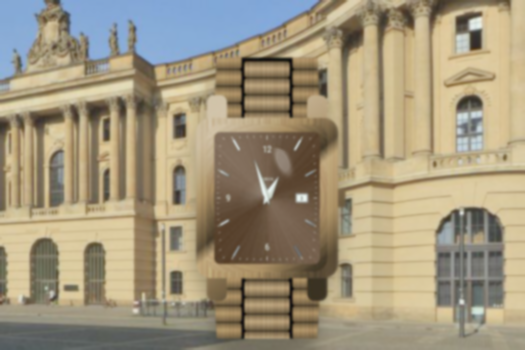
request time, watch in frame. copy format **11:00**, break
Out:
**12:57**
